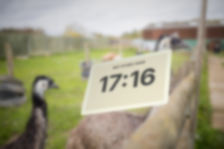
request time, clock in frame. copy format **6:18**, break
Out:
**17:16**
